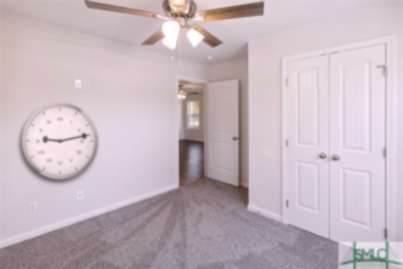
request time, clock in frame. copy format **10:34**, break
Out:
**9:13**
